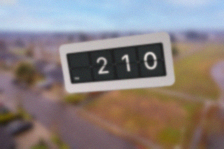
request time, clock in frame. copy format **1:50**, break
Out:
**2:10**
